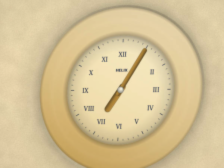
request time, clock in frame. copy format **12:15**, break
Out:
**7:05**
